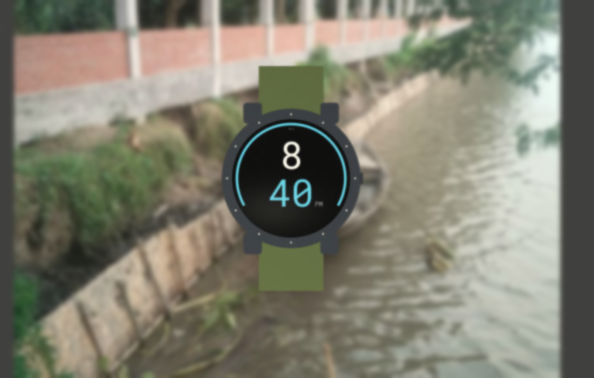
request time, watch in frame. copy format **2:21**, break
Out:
**8:40**
